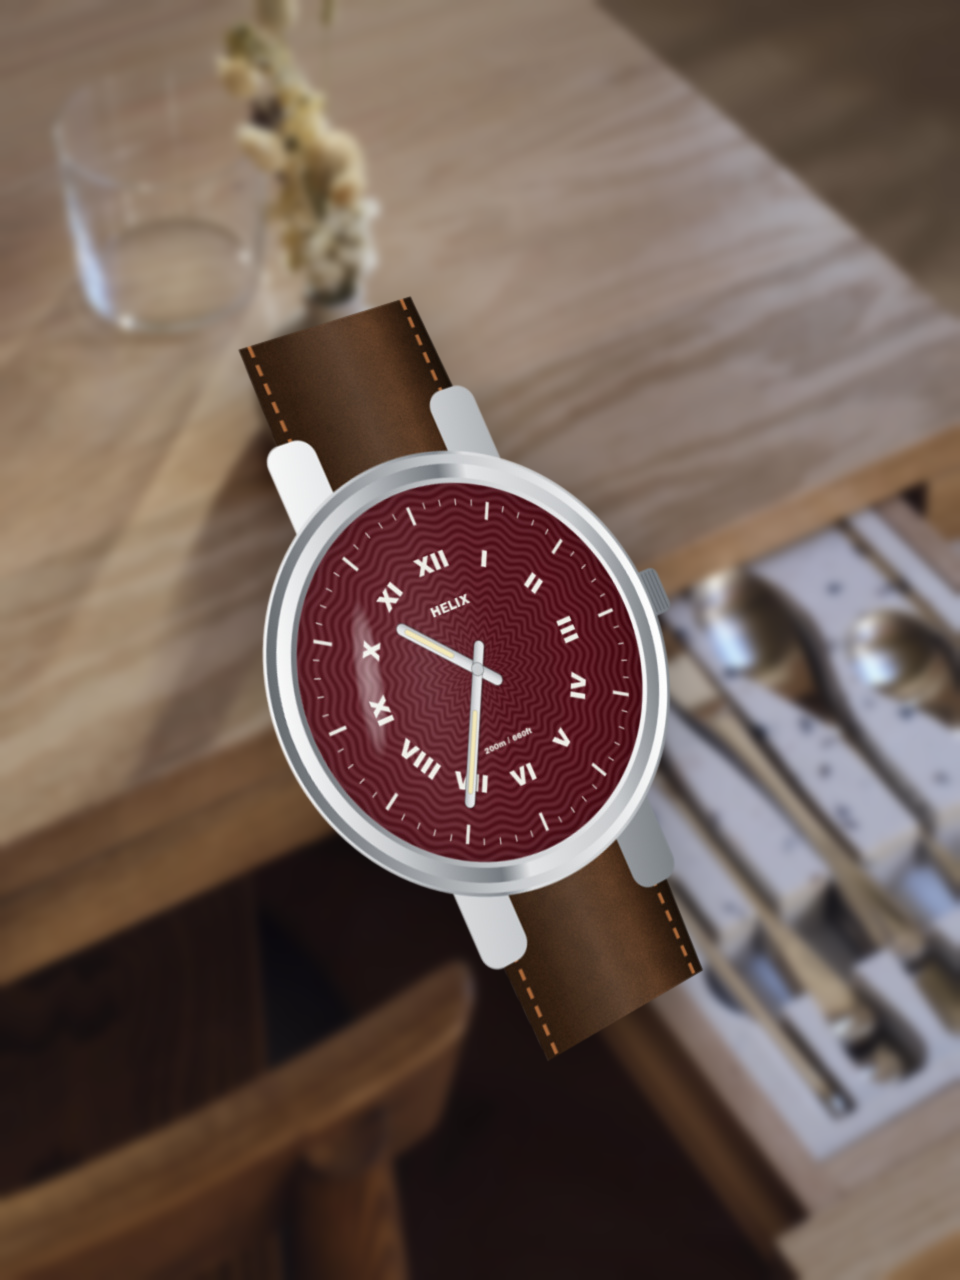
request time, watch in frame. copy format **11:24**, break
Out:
**10:35**
